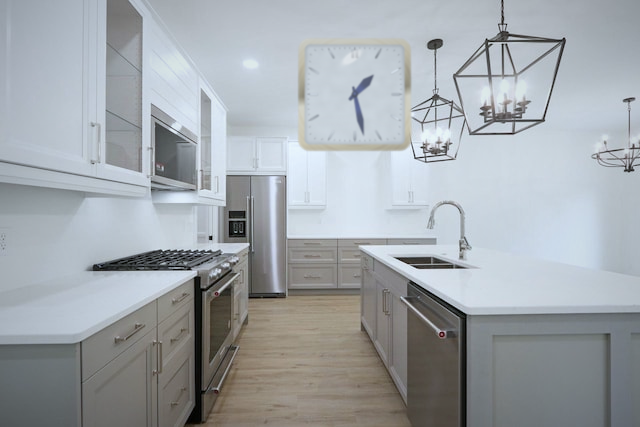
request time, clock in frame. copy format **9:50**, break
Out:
**1:28**
